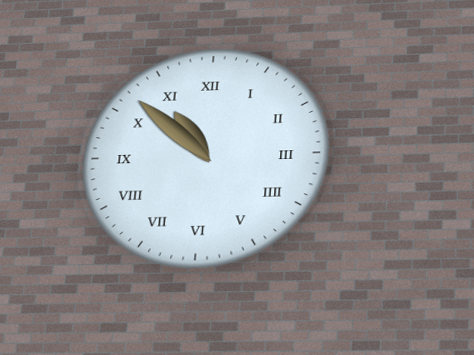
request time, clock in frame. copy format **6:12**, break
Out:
**10:52**
